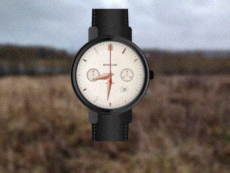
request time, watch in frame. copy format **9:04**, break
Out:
**8:31**
